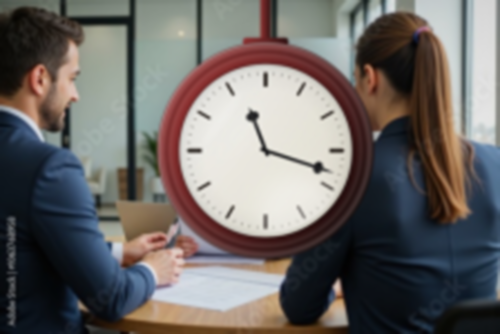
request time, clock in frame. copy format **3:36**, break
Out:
**11:18**
